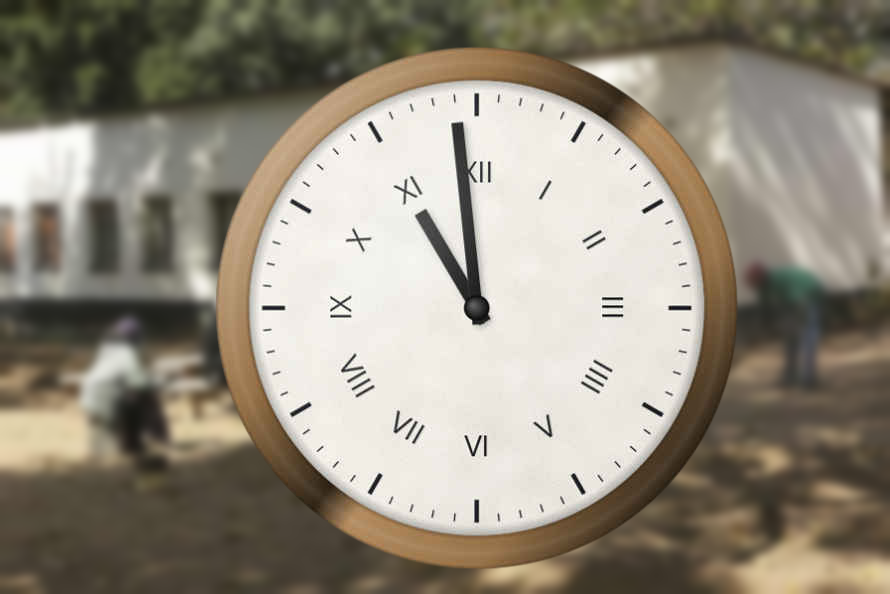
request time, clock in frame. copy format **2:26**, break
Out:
**10:59**
